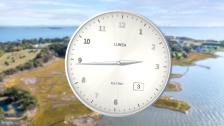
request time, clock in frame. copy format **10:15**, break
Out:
**2:44**
